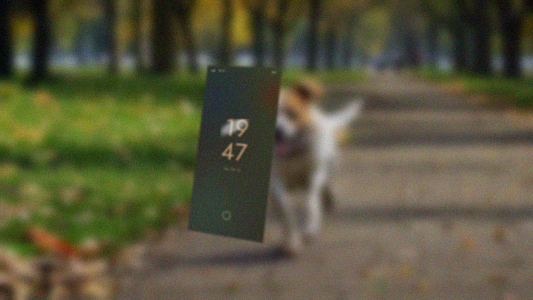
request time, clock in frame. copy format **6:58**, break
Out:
**19:47**
